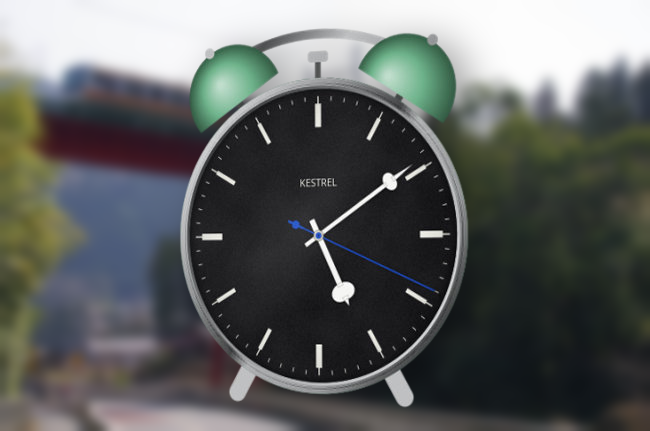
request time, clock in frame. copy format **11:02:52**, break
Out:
**5:09:19**
